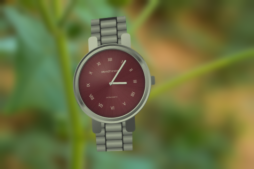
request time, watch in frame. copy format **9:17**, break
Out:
**3:06**
